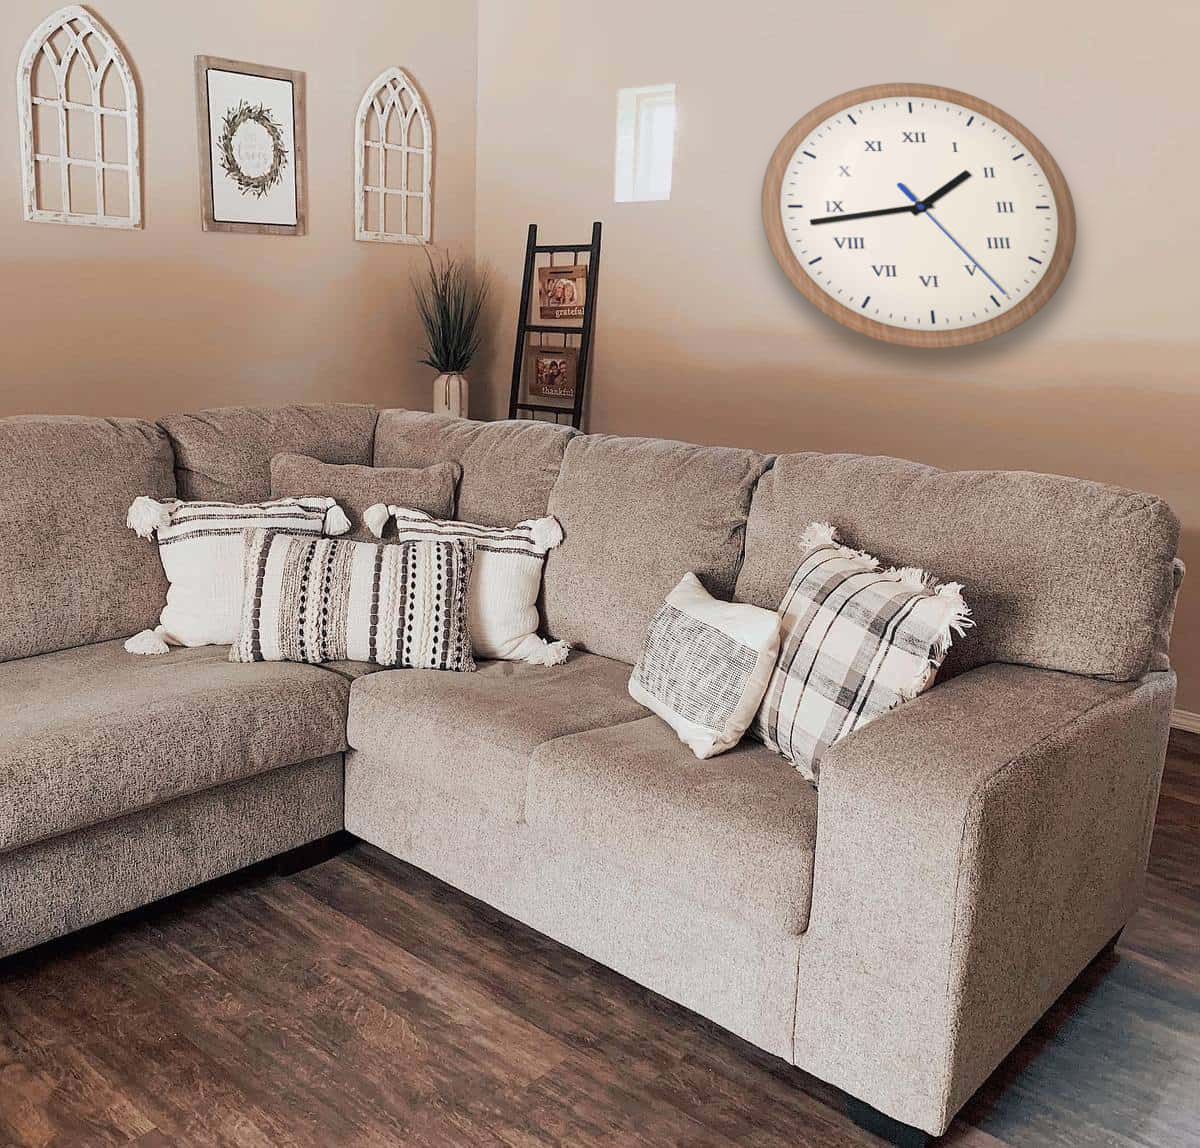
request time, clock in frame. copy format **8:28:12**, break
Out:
**1:43:24**
